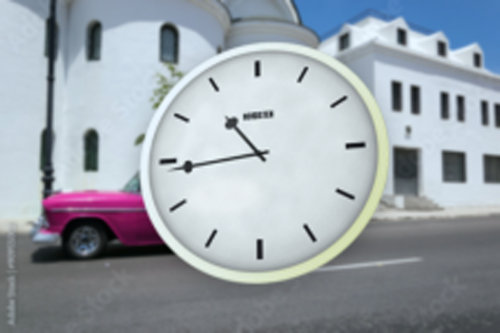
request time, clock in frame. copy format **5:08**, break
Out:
**10:44**
